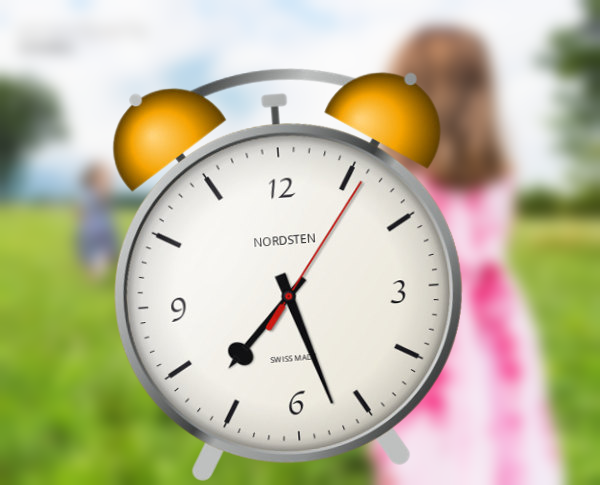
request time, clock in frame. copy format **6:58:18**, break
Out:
**7:27:06**
